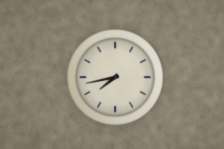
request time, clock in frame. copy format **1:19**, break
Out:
**7:43**
